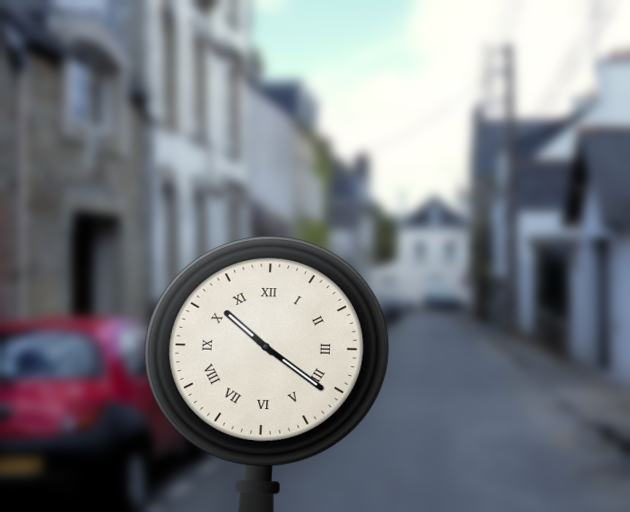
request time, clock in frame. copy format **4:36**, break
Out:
**10:21**
